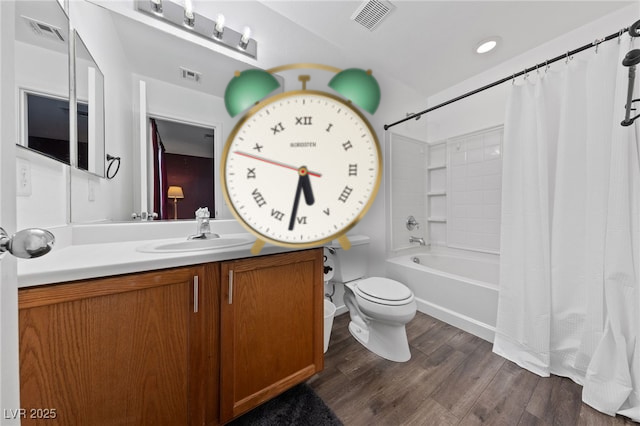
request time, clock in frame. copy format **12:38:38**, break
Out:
**5:31:48**
